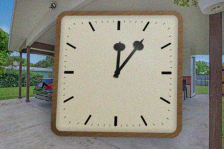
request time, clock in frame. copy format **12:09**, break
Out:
**12:06**
